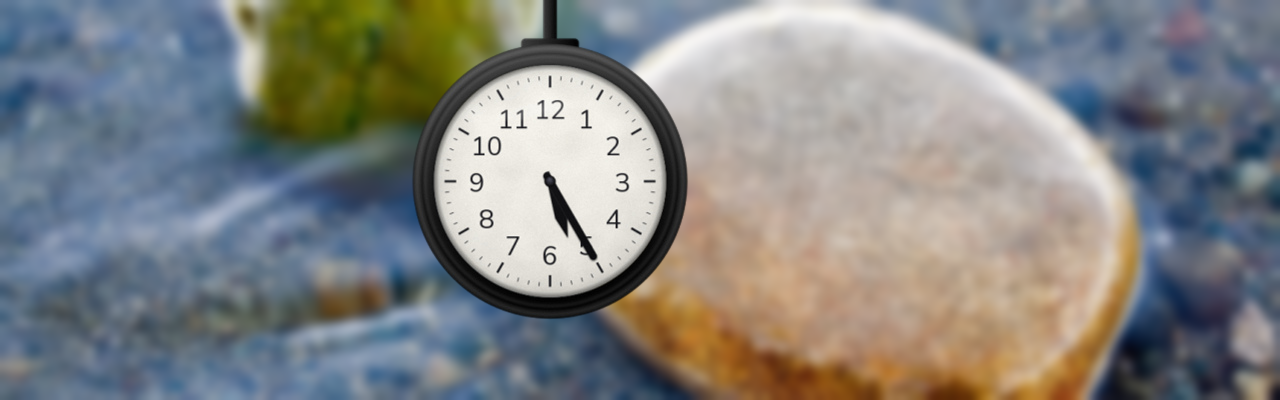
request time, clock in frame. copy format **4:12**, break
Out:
**5:25**
